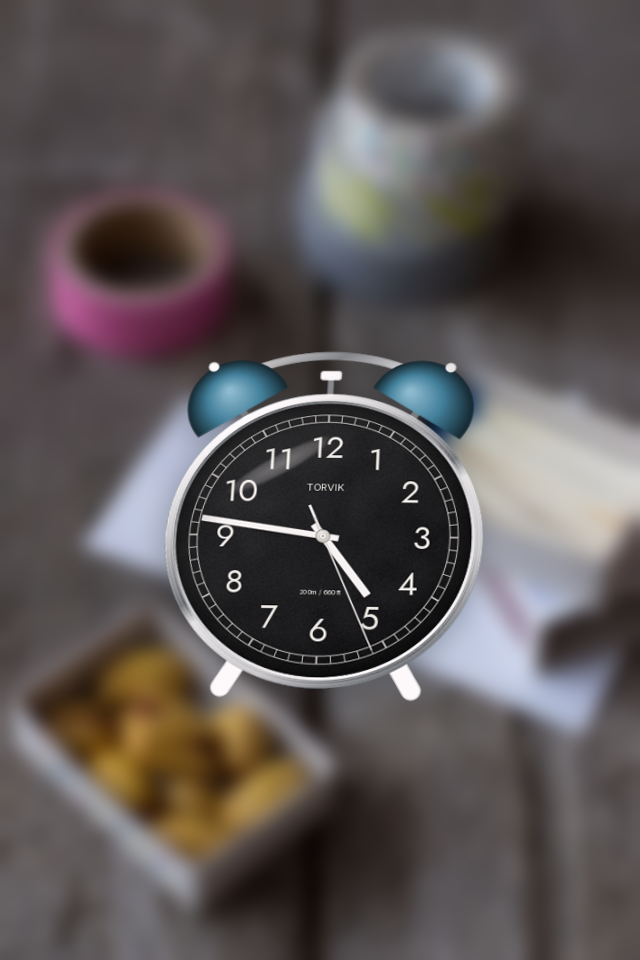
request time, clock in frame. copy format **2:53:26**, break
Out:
**4:46:26**
